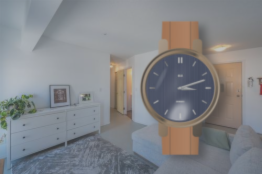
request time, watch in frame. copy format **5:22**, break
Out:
**3:12**
